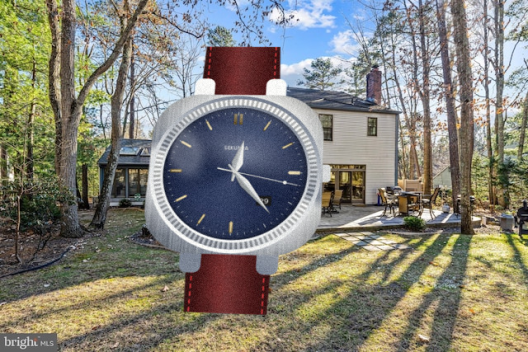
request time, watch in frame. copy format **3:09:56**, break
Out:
**12:23:17**
